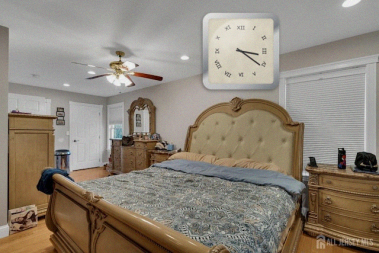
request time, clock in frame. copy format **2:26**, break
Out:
**3:21**
